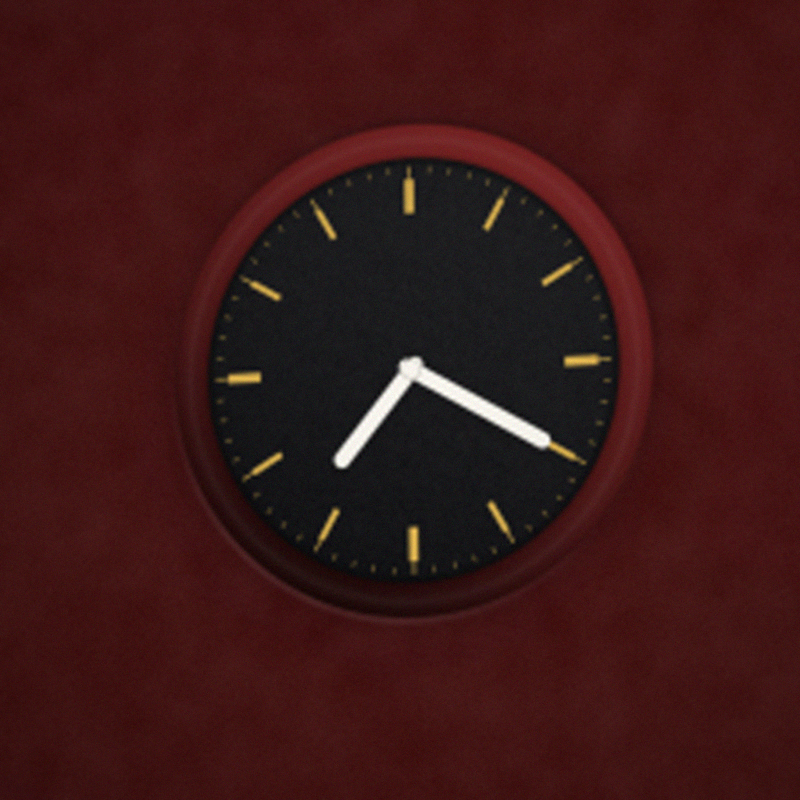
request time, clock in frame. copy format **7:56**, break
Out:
**7:20**
